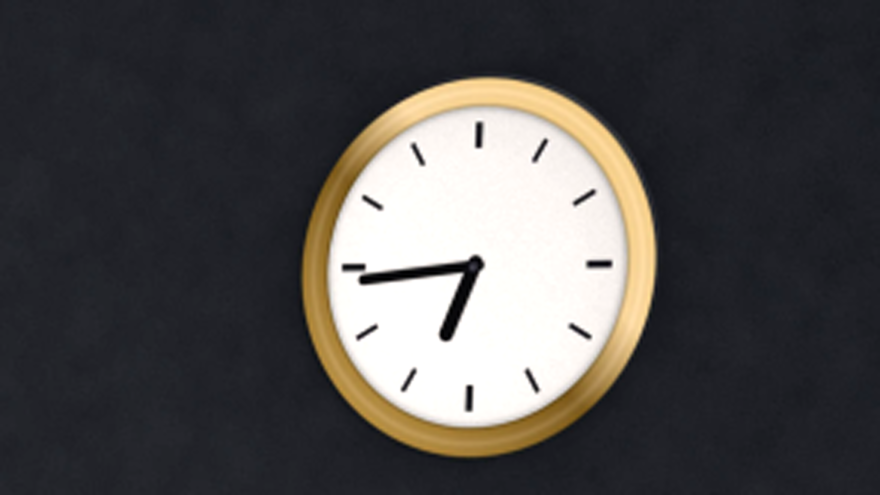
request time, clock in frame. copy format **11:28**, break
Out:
**6:44**
